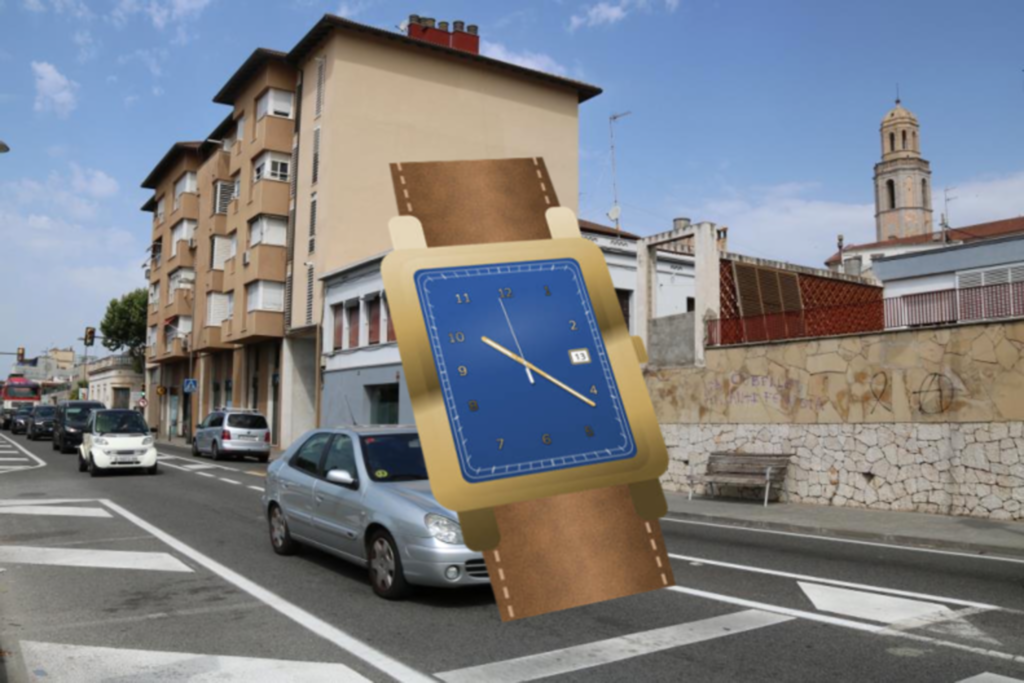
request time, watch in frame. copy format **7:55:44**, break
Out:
**10:21:59**
